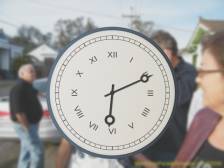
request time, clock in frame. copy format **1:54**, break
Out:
**6:11**
